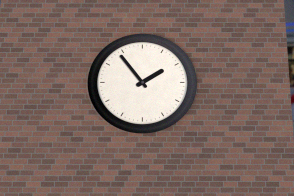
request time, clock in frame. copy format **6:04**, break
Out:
**1:54**
